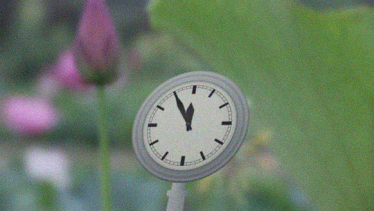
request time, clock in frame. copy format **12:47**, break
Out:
**11:55**
